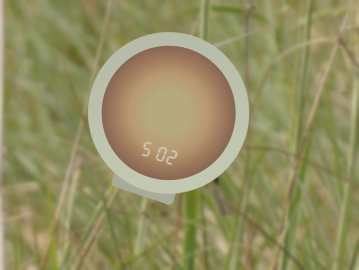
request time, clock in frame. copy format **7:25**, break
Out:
**5:02**
